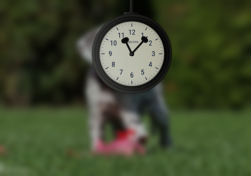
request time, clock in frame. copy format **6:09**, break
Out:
**11:07**
